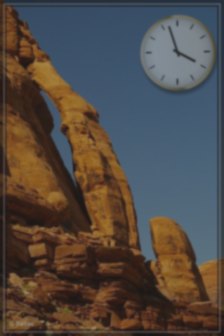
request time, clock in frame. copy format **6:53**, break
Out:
**3:57**
